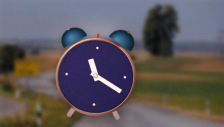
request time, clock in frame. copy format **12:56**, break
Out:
**11:20**
